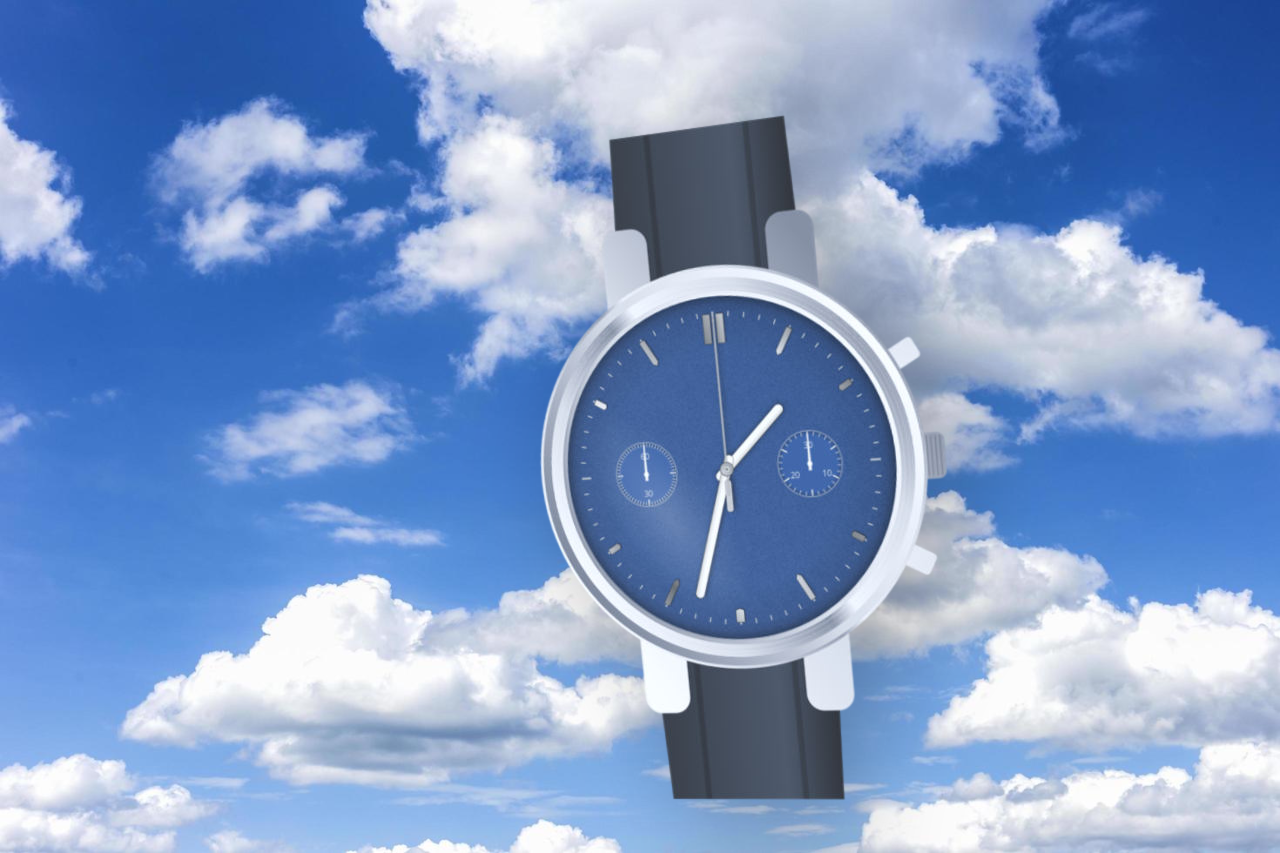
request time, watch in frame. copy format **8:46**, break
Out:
**1:33**
